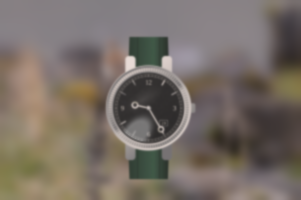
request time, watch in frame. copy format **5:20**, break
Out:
**9:25**
